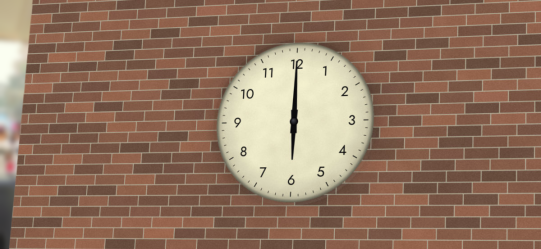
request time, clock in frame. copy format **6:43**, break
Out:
**6:00**
